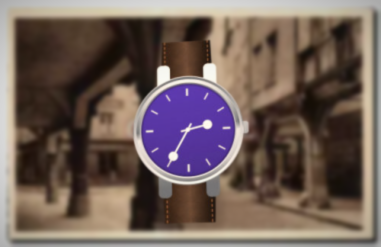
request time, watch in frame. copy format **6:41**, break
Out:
**2:35**
